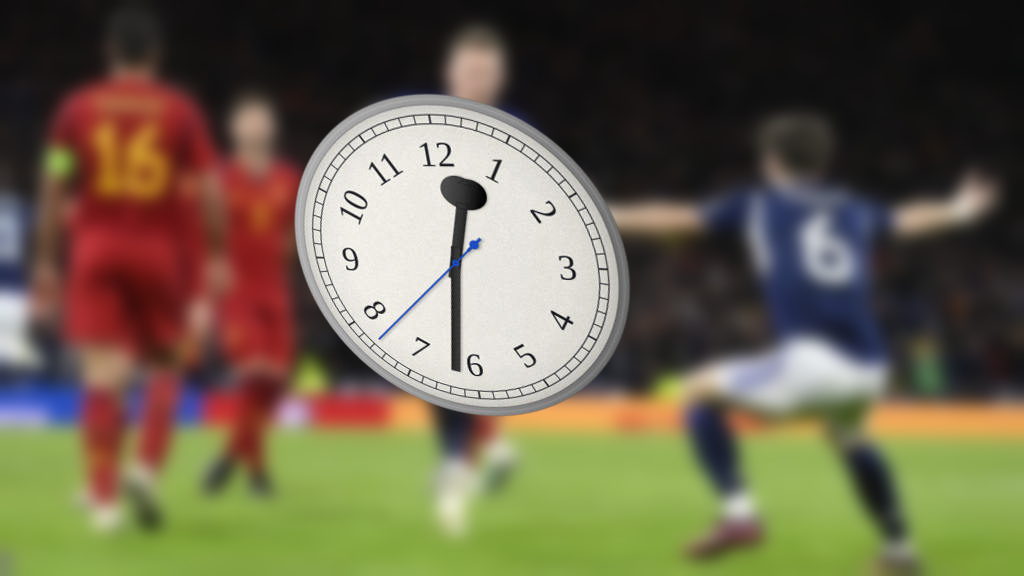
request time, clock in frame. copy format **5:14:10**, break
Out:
**12:31:38**
